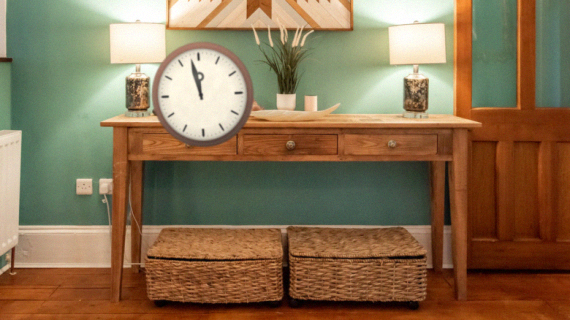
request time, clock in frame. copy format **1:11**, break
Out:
**11:58**
